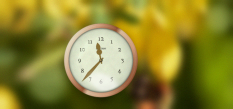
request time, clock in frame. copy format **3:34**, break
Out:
**11:37**
